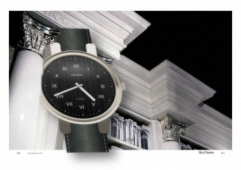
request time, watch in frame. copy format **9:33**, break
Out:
**4:41**
